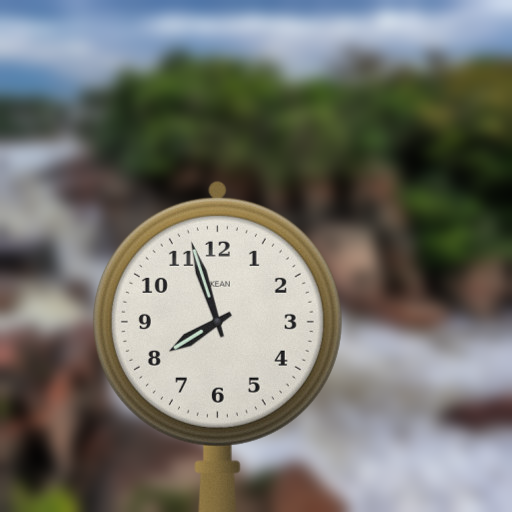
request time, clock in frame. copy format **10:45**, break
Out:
**7:57**
